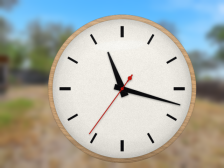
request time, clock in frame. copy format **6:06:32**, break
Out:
**11:17:36**
